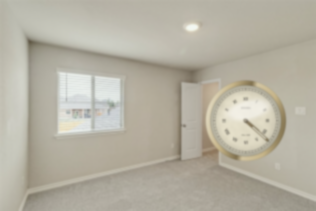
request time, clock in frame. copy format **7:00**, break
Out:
**4:22**
